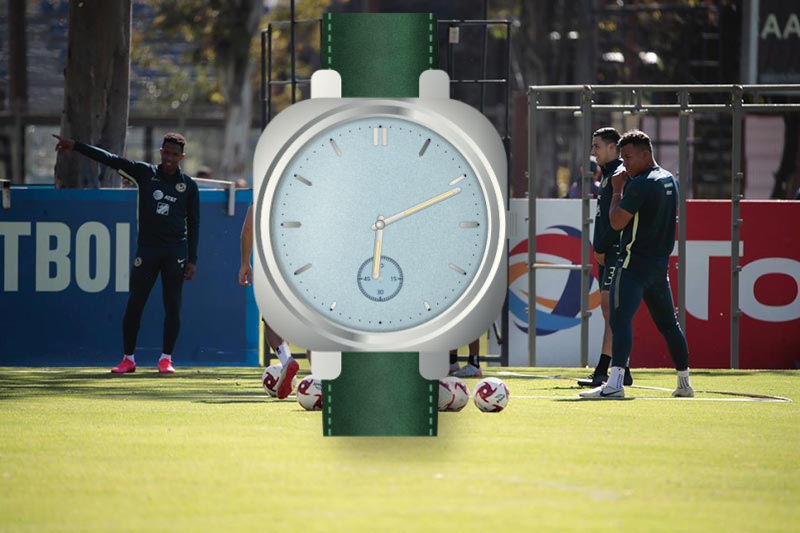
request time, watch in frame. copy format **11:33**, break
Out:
**6:11**
